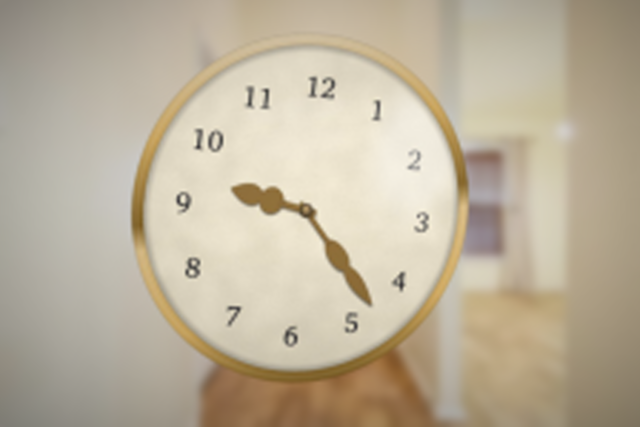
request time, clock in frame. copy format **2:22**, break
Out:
**9:23**
